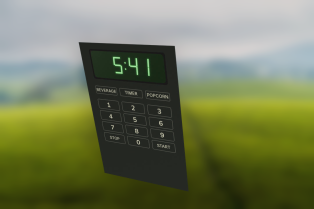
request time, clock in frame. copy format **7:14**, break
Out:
**5:41**
